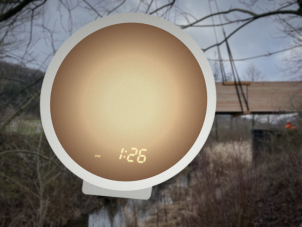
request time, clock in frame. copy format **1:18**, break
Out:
**1:26**
